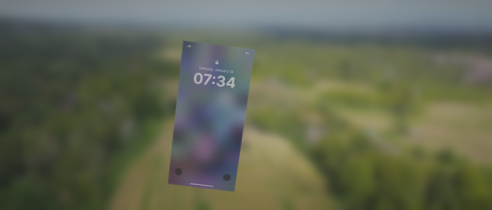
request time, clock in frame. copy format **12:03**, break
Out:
**7:34**
